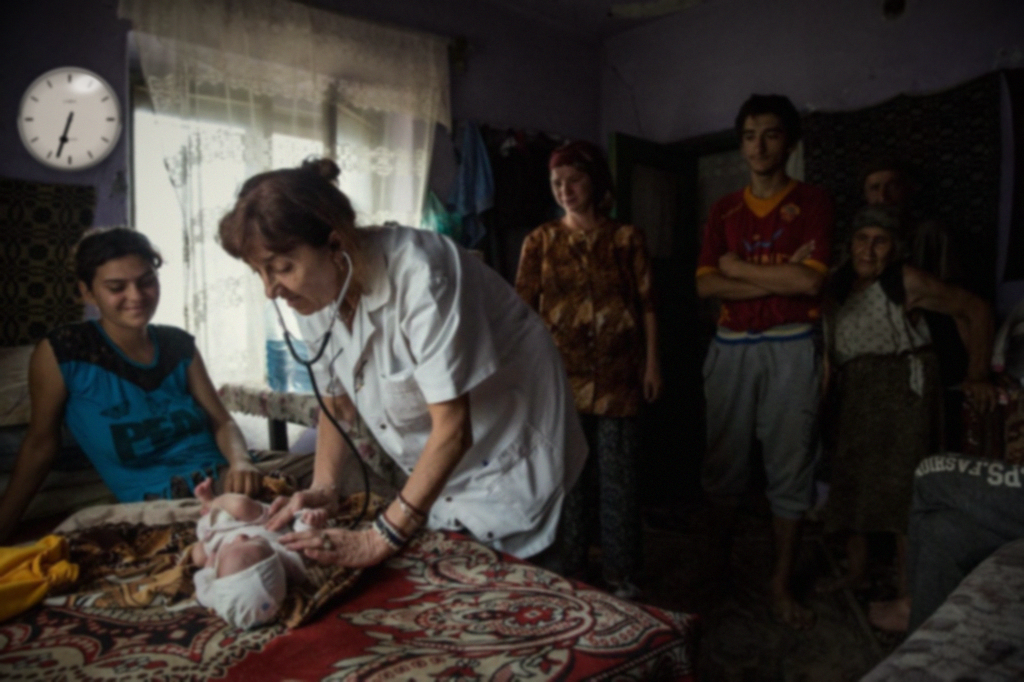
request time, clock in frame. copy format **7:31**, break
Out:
**6:33**
